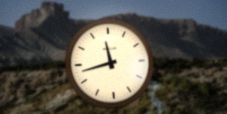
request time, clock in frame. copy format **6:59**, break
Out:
**11:43**
